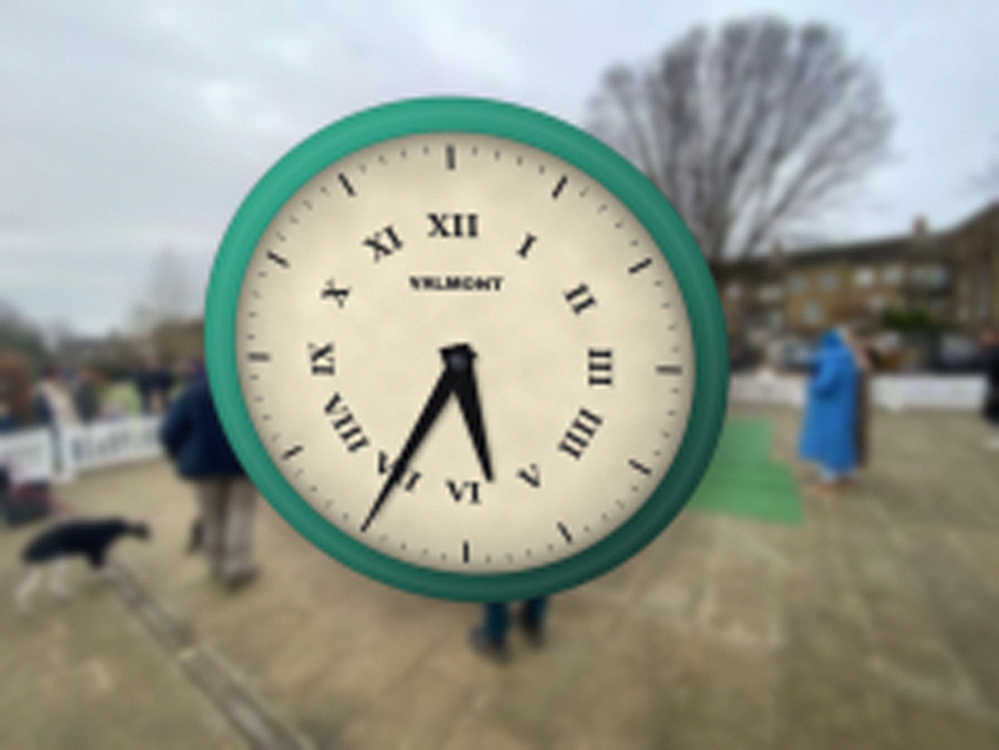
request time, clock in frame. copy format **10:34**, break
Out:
**5:35**
